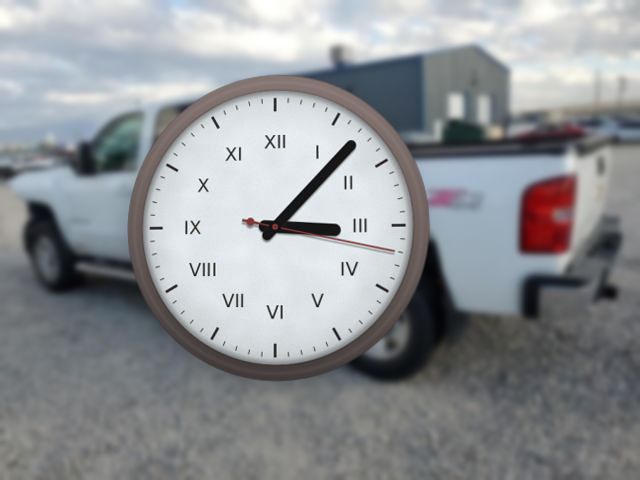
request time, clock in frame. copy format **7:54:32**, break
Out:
**3:07:17**
